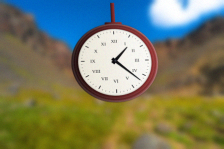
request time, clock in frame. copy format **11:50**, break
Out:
**1:22**
